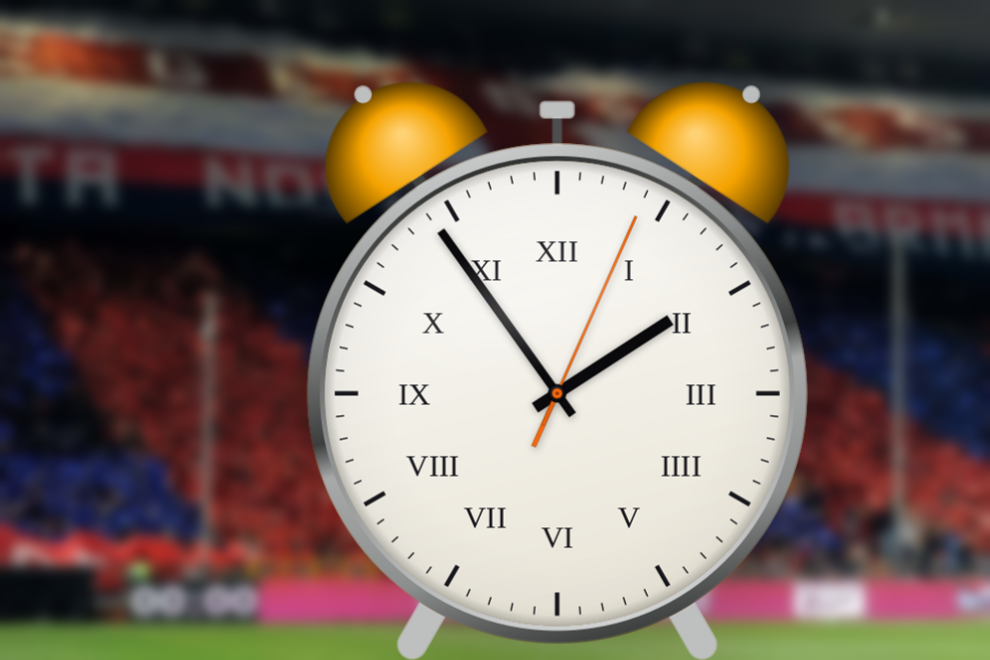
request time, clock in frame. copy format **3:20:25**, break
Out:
**1:54:04**
